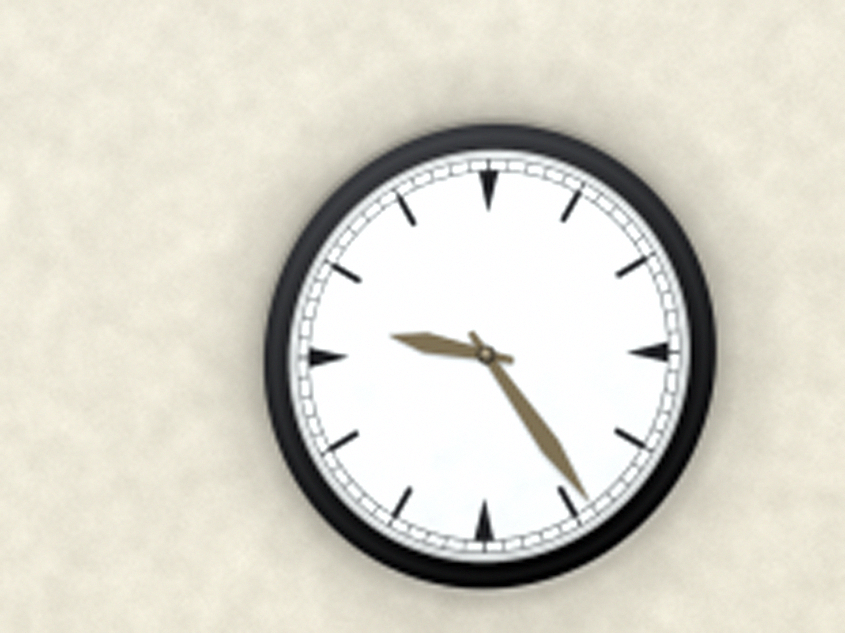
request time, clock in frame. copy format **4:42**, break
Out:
**9:24**
